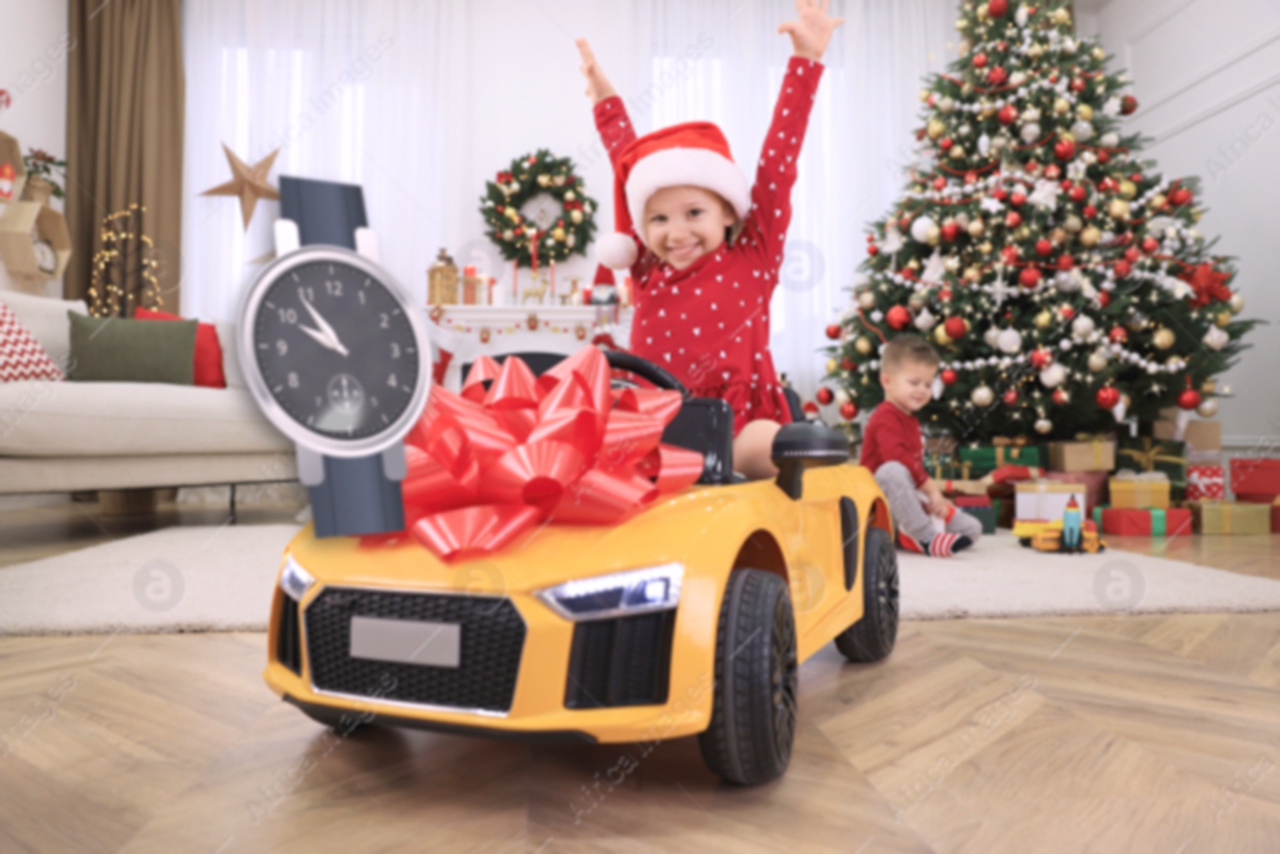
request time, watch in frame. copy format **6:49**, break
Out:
**9:54**
